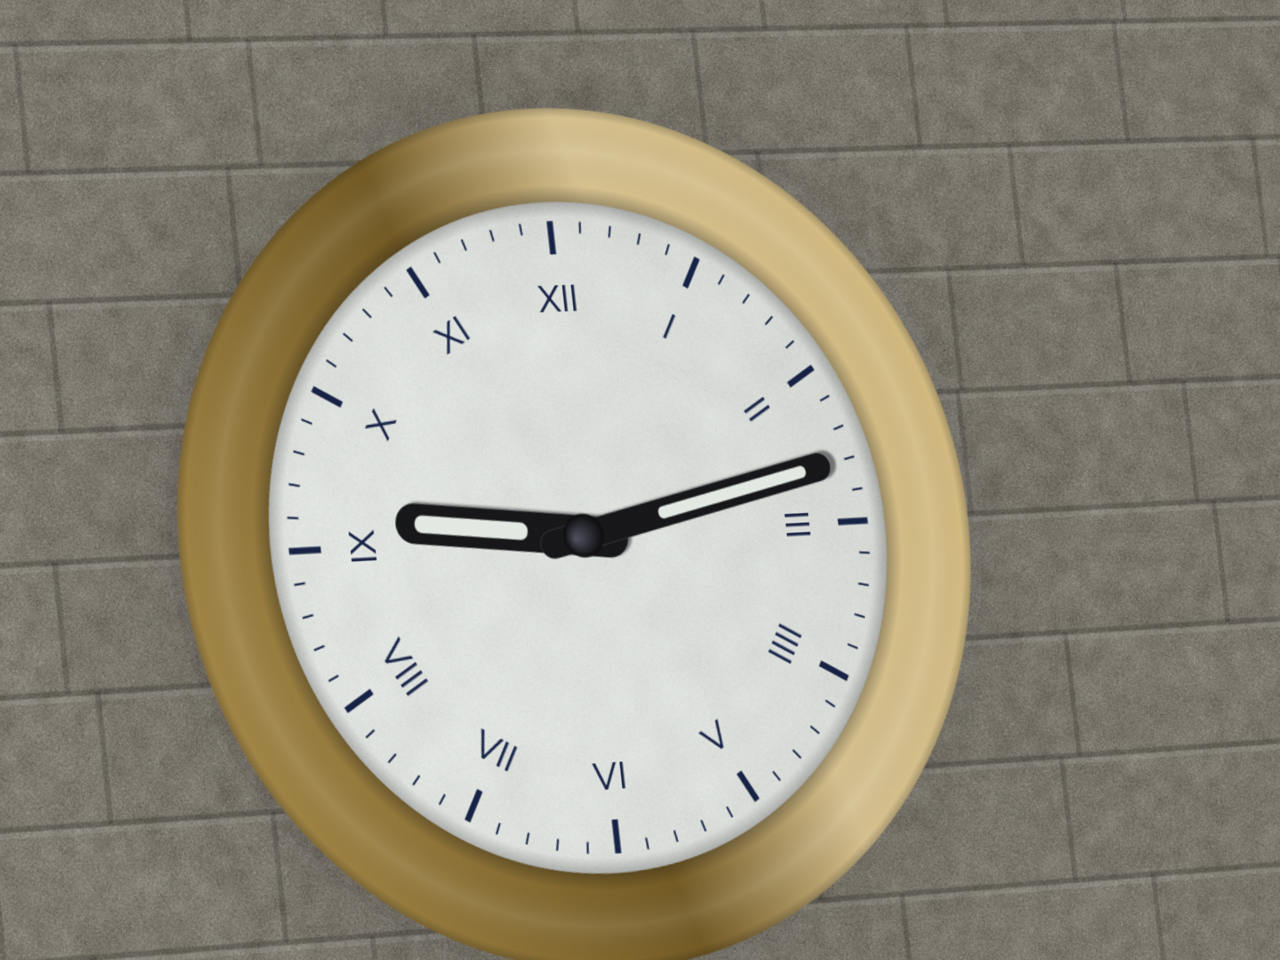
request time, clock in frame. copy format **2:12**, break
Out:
**9:13**
